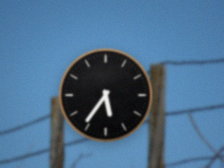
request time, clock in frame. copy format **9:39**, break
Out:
**5:36**
